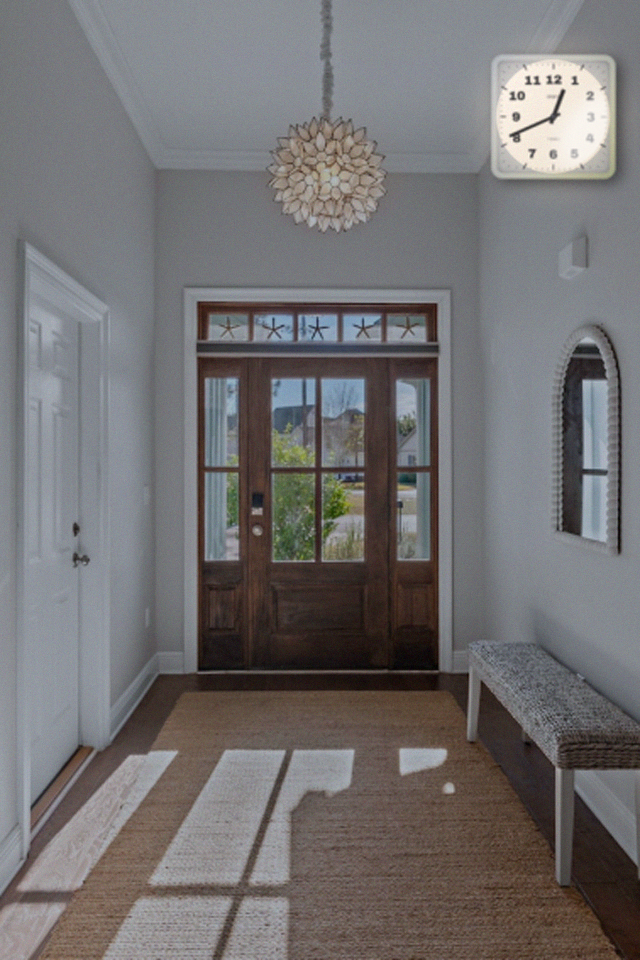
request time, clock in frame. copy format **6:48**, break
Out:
**12:41**
